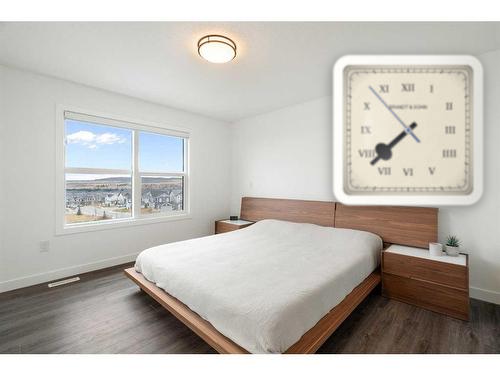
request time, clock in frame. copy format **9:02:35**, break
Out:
**7:37:53**
